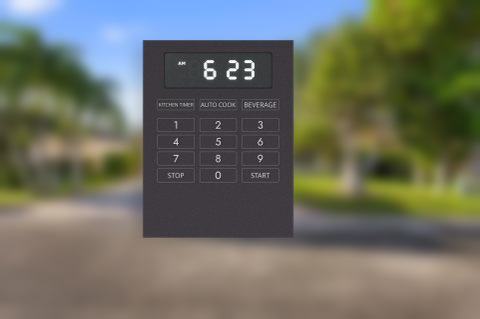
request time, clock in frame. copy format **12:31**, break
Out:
**6:23**
